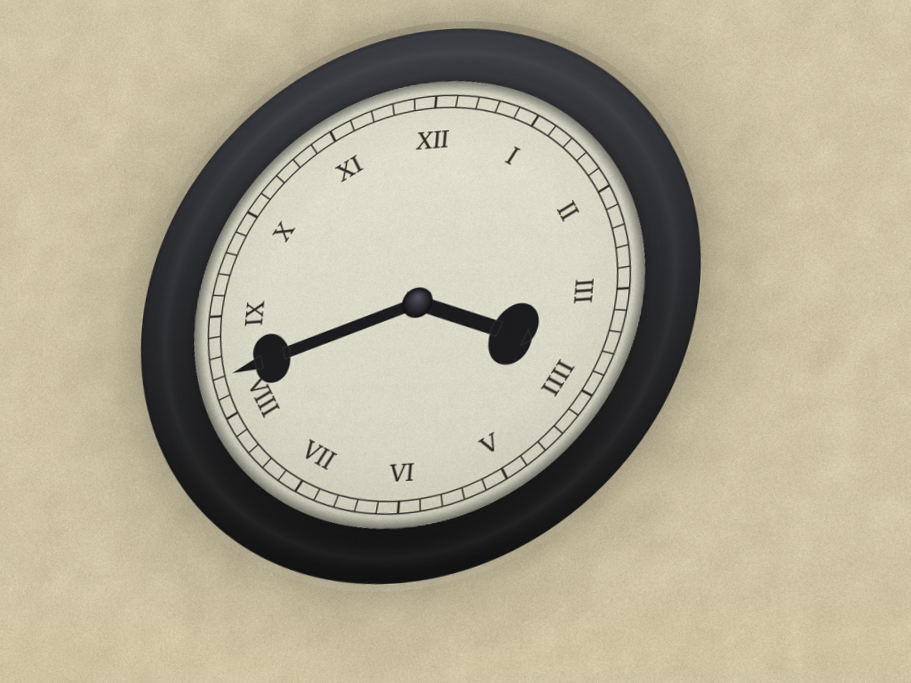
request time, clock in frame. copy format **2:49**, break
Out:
**3:42**
